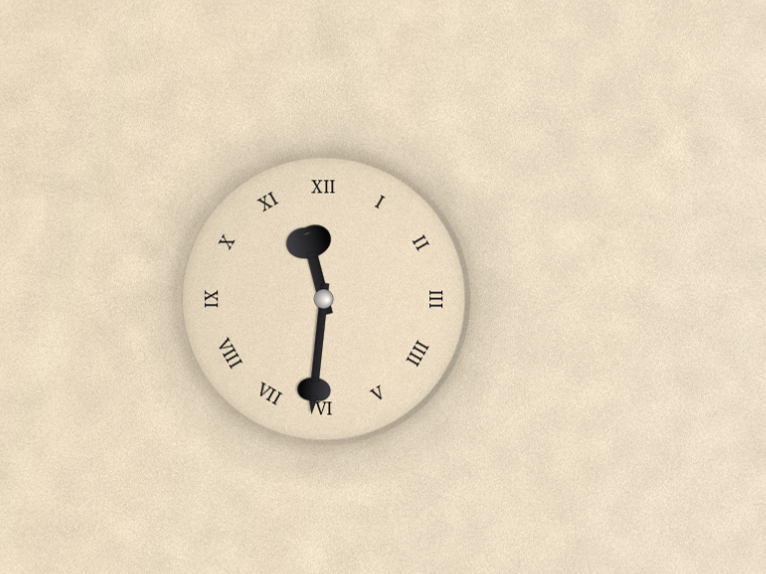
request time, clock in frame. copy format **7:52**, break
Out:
**11:31**
